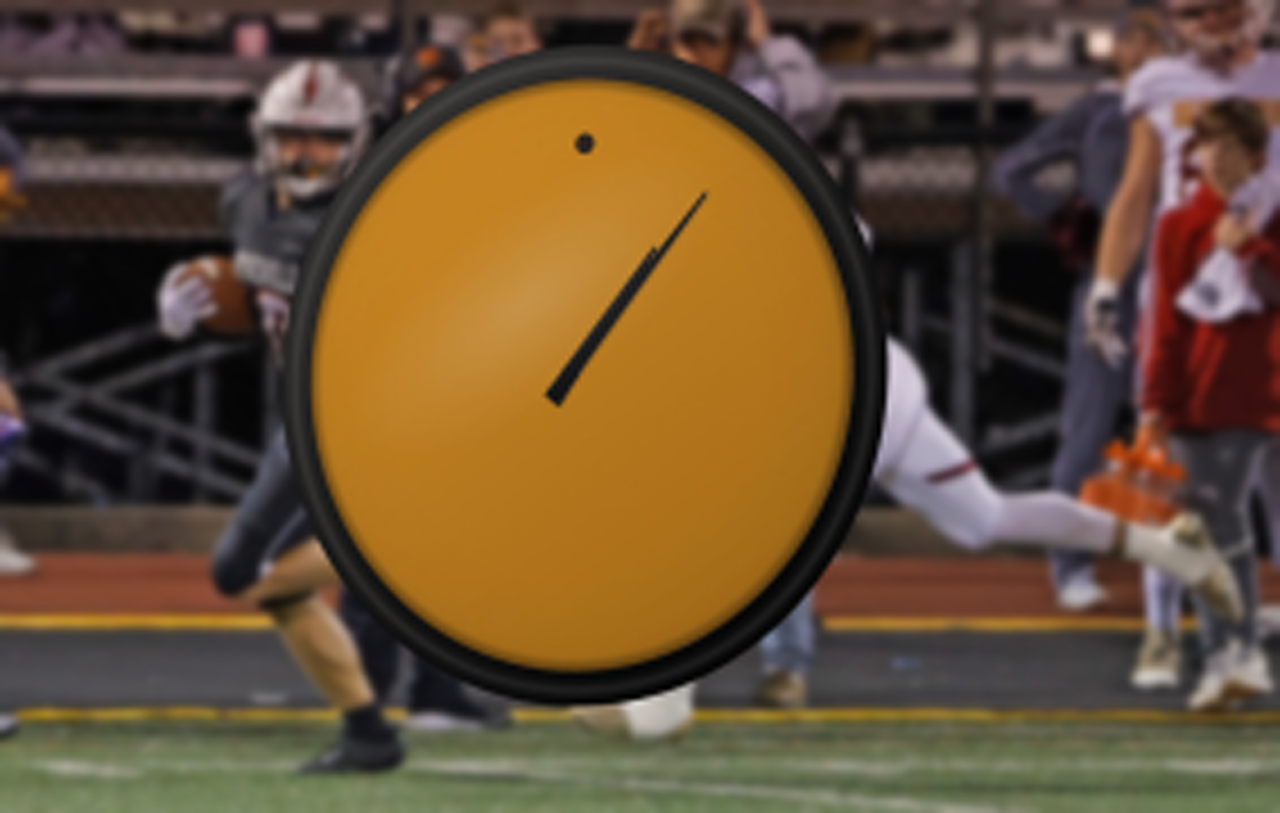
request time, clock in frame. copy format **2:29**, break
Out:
**1:06**
